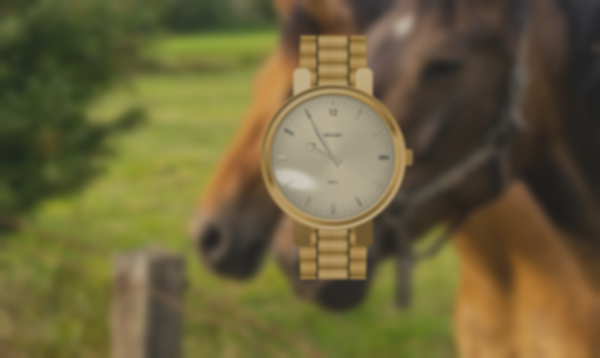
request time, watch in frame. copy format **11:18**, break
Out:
**9:55**
